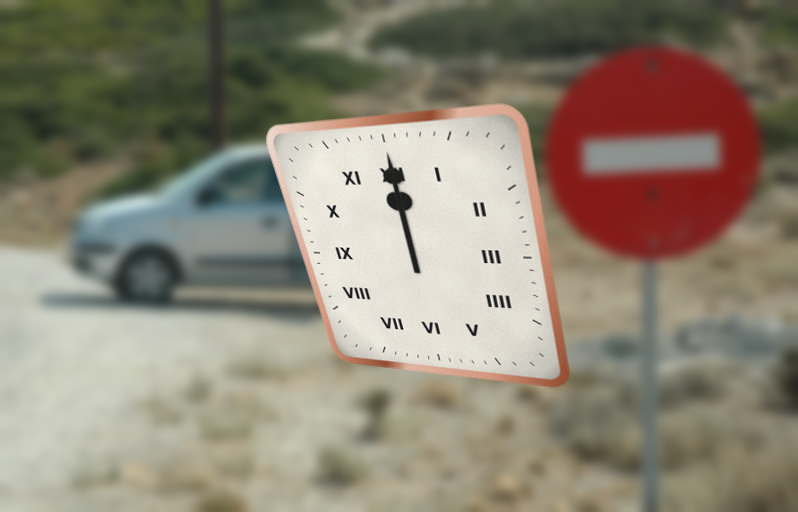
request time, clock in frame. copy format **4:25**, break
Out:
**12:00**
